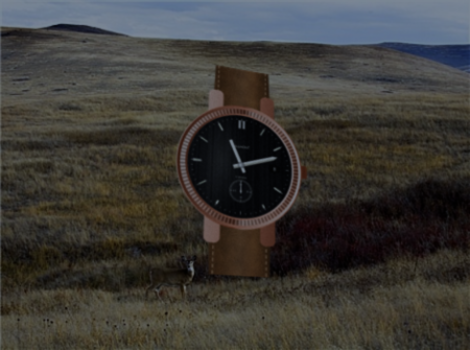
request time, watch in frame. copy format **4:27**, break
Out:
**11:12**
